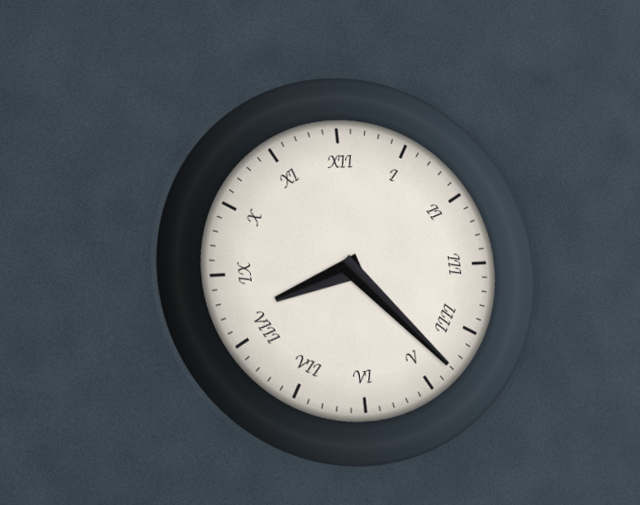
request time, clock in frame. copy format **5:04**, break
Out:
**8:23**
